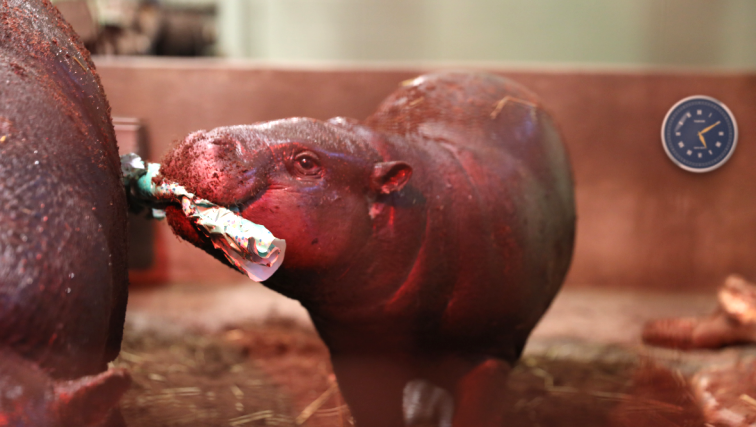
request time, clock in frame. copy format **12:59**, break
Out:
**5:10**
